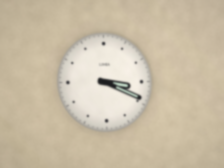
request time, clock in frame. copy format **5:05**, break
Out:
**3:19**
